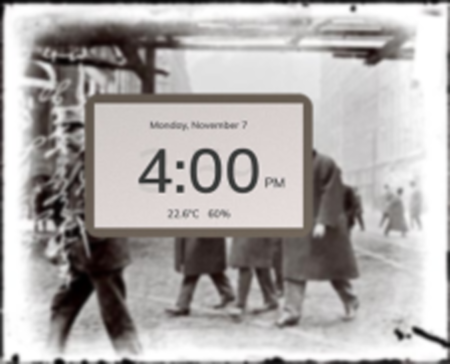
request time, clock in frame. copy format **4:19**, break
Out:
**4:00**
